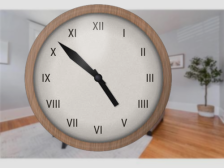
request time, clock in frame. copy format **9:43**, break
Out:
**4:52**
